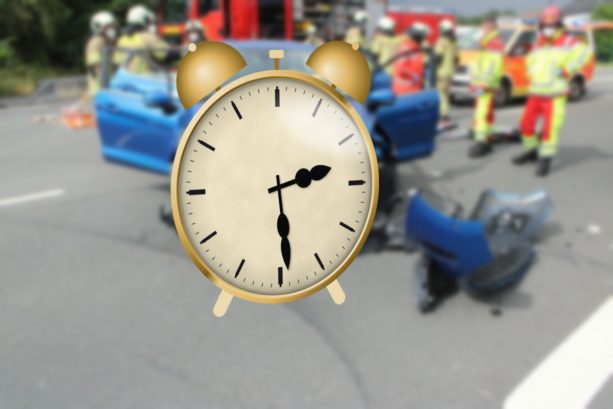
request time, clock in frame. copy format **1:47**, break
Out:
**2:29**
